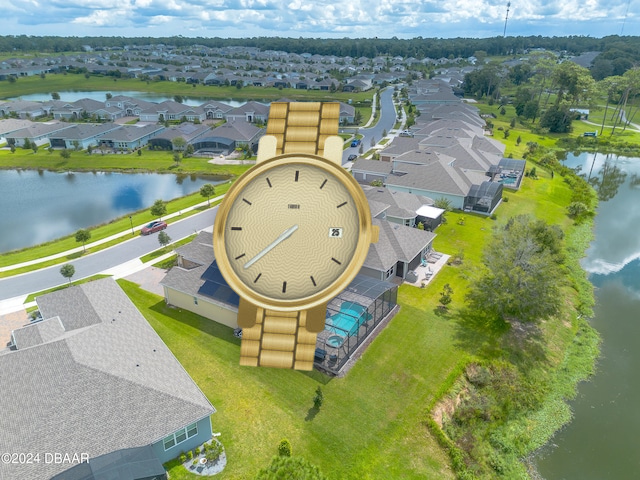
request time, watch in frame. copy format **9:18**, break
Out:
**7:38**
